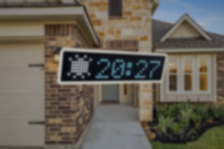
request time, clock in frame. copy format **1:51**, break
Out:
**20:27**
